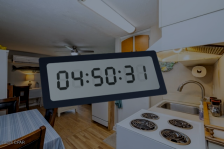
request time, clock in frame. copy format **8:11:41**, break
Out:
**4:50:31**
